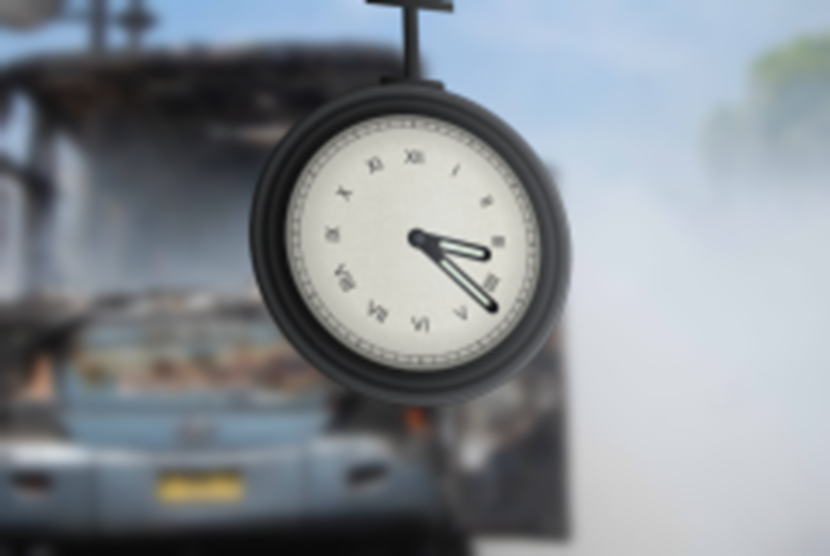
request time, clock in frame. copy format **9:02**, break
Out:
**3:22**
